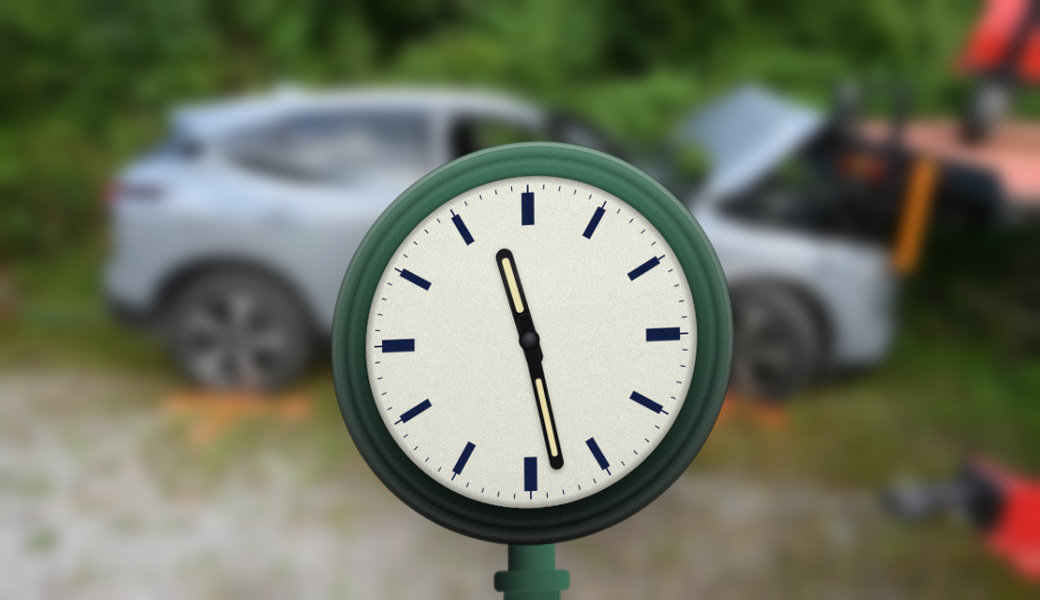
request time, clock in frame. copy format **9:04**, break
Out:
**11:28**
